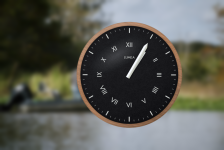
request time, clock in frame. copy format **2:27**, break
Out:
**1:05**
